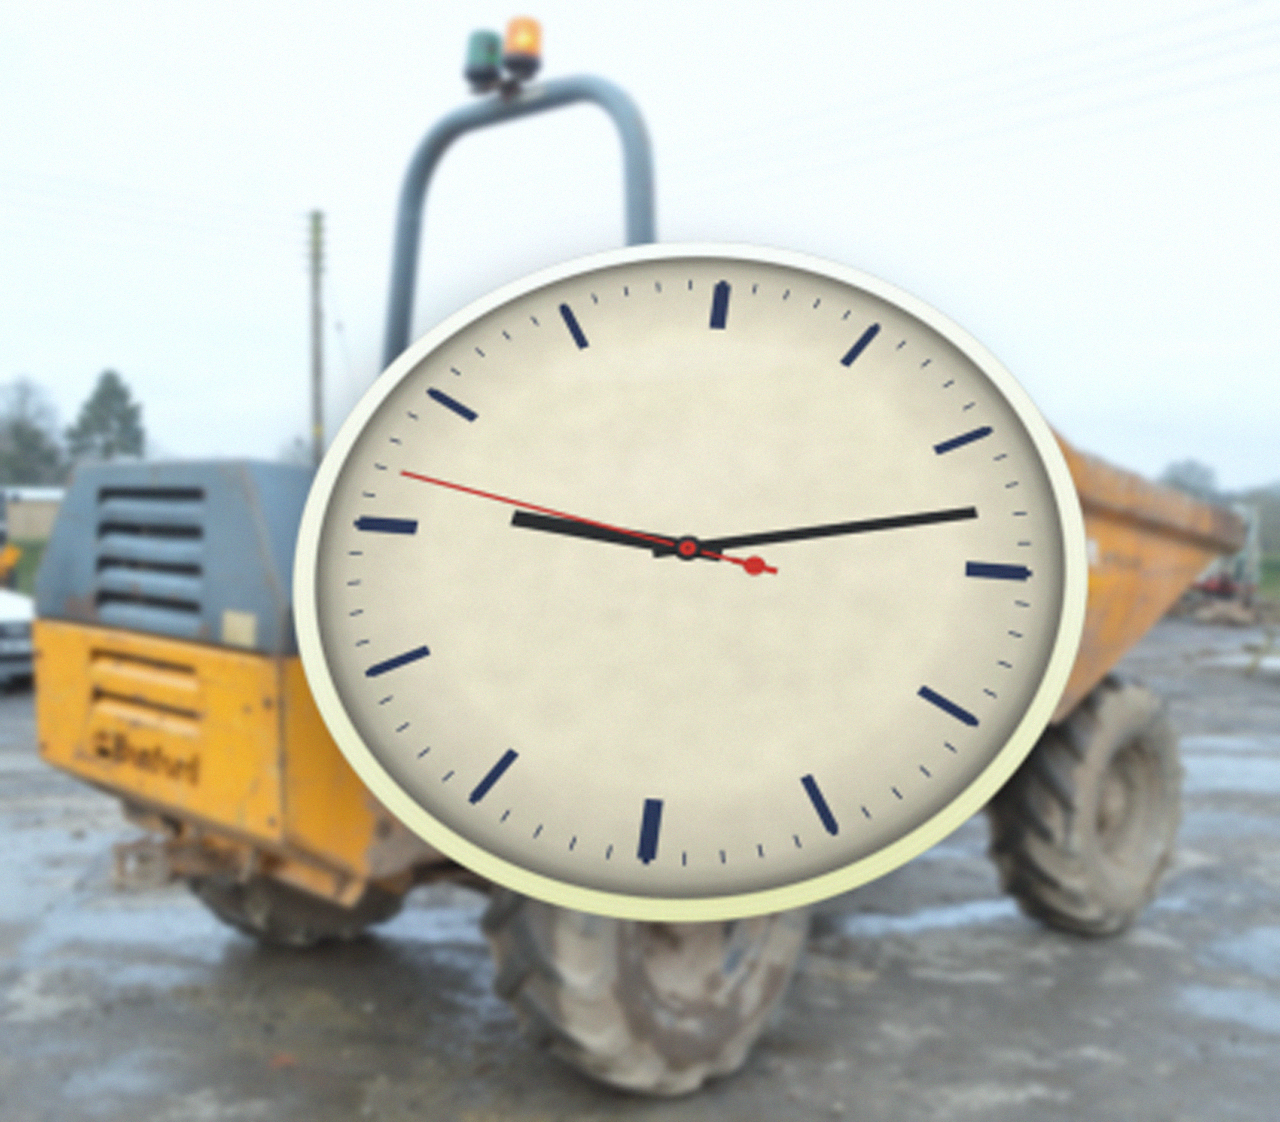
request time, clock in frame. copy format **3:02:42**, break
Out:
**9:12:47**
